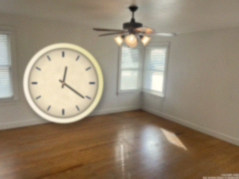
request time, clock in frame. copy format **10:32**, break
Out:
**12:21**
